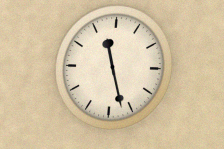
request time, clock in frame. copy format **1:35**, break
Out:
**11:27**
